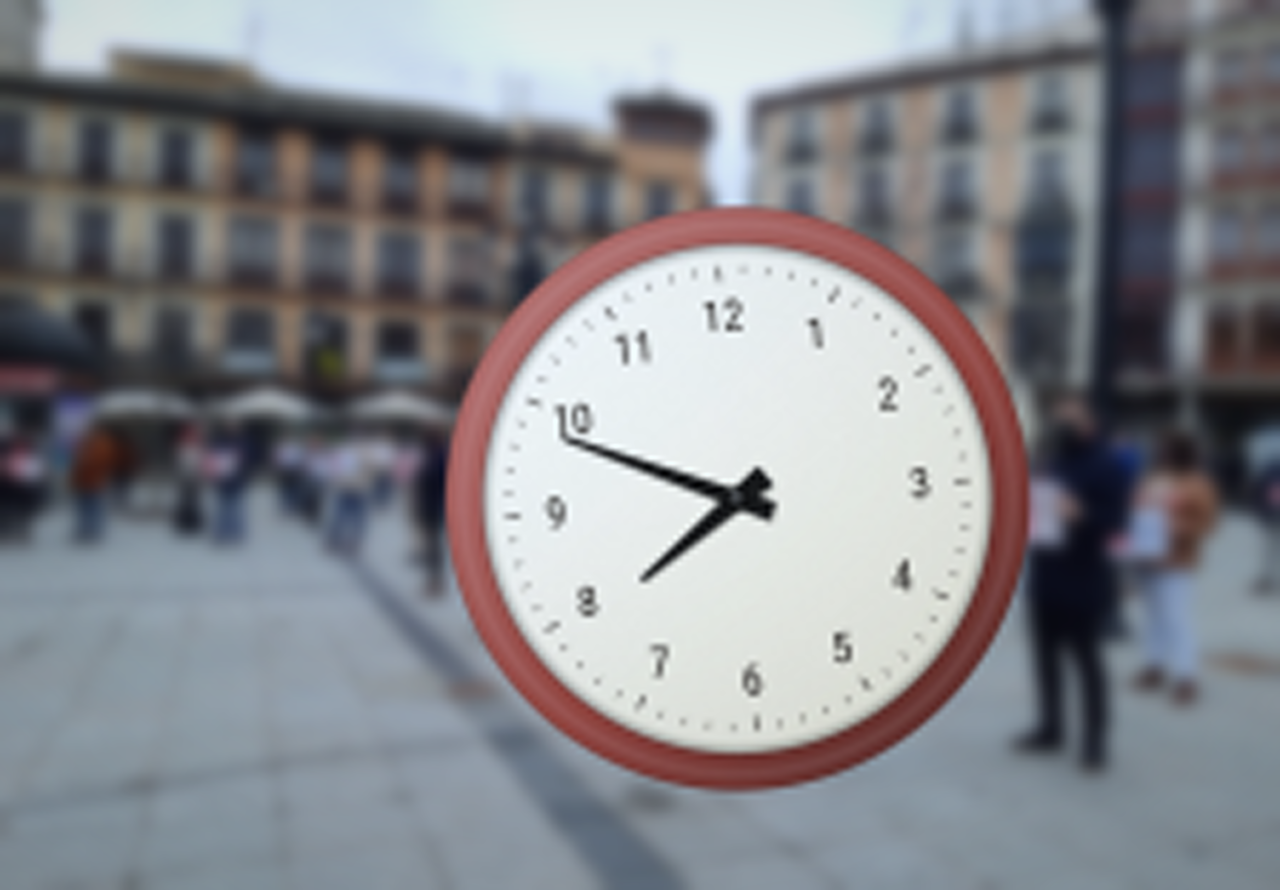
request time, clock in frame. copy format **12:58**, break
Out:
**7:49**
